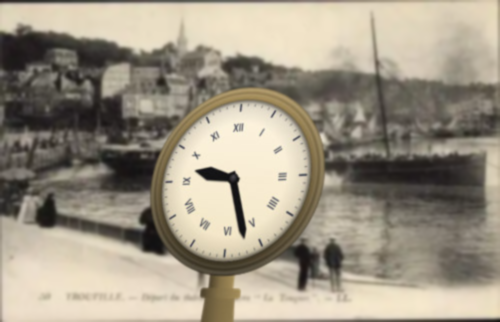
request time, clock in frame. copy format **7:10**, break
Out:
**9:27**
